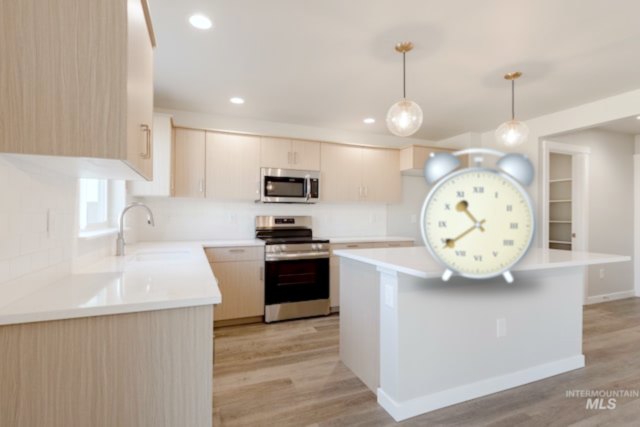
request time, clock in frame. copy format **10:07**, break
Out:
**10:39**
